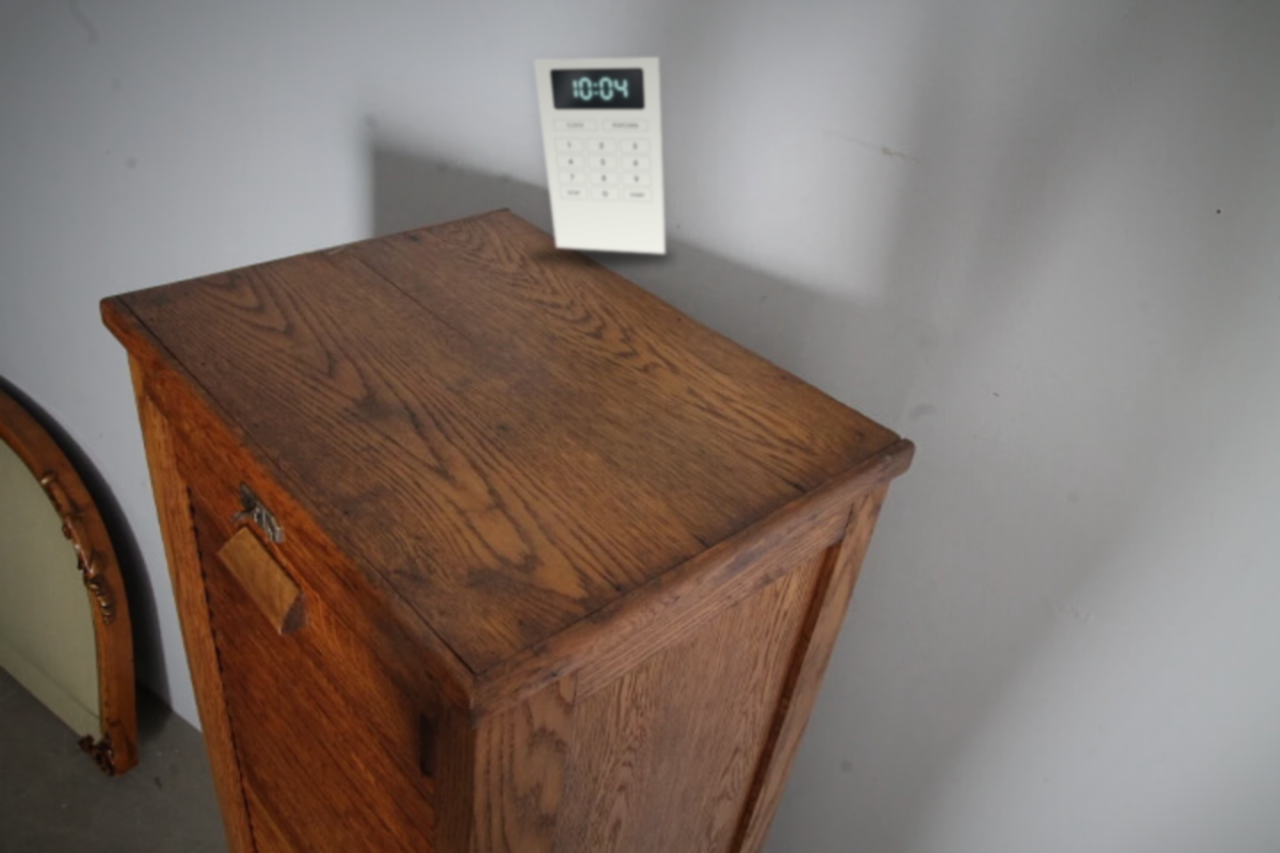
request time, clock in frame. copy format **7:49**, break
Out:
**10:04**
